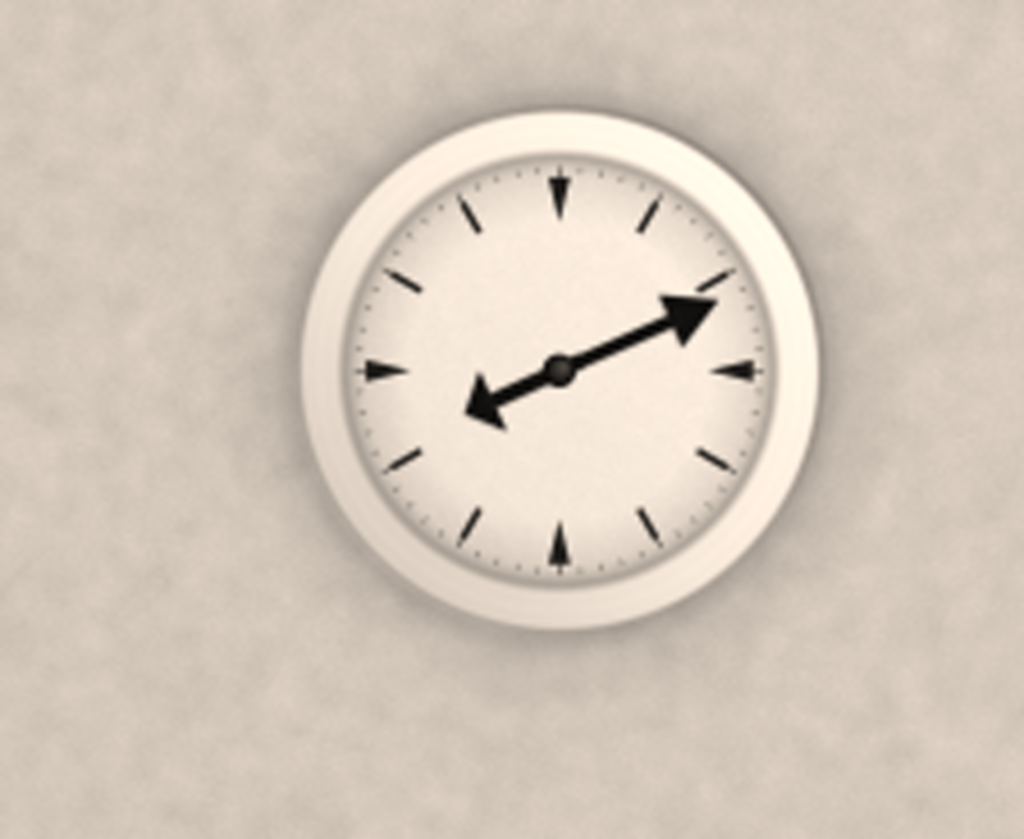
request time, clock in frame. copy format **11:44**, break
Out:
**8:11**
